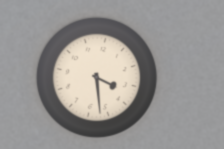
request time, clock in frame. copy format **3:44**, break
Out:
**3:27**
